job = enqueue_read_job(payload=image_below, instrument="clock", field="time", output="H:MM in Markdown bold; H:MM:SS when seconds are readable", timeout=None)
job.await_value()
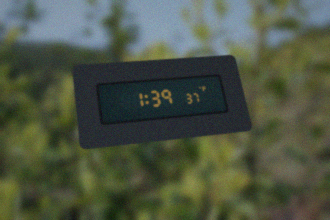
**1:39**
